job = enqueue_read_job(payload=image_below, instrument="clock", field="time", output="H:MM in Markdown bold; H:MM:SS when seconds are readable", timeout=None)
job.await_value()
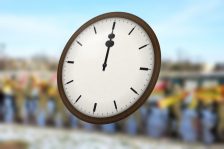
**12:00**
